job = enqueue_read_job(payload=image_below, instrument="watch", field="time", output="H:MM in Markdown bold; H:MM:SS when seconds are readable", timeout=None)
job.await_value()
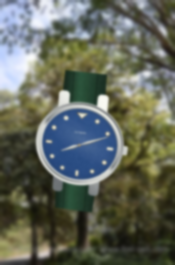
**8:11**
